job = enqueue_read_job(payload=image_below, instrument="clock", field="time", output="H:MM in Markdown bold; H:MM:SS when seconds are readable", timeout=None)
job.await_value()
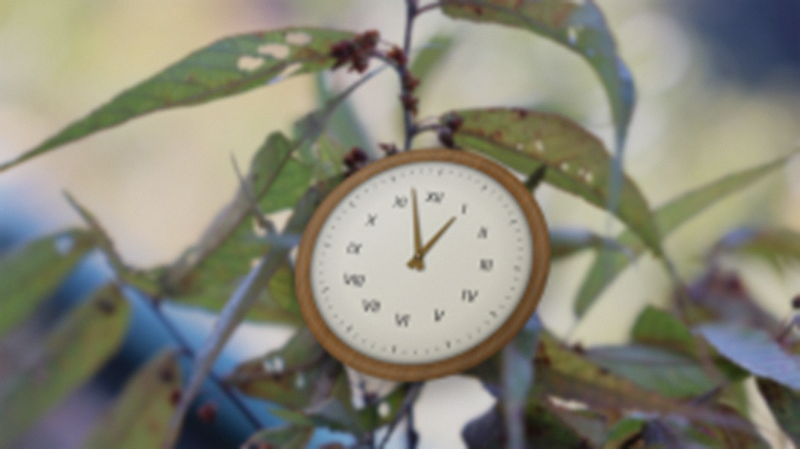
**12:57**
